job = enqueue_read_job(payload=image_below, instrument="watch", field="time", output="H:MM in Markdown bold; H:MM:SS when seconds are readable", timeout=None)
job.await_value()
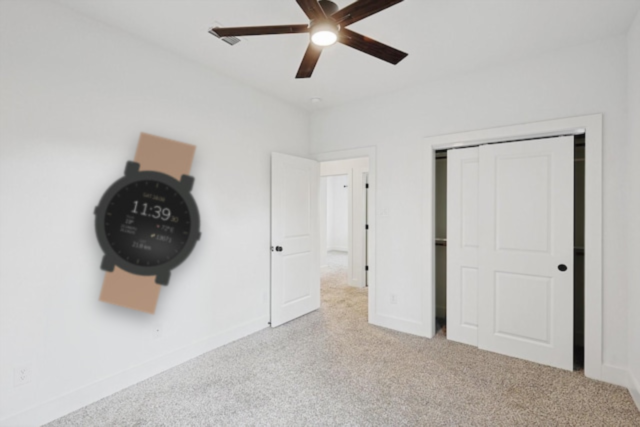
**11:39**
